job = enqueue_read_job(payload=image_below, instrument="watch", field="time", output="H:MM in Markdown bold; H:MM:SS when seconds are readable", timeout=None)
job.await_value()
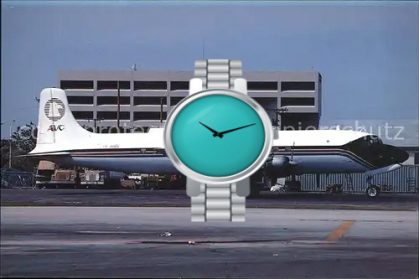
**10:12**
